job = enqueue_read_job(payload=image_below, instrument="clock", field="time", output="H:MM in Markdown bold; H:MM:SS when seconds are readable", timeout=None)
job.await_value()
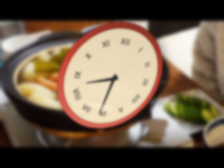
**8:31**
